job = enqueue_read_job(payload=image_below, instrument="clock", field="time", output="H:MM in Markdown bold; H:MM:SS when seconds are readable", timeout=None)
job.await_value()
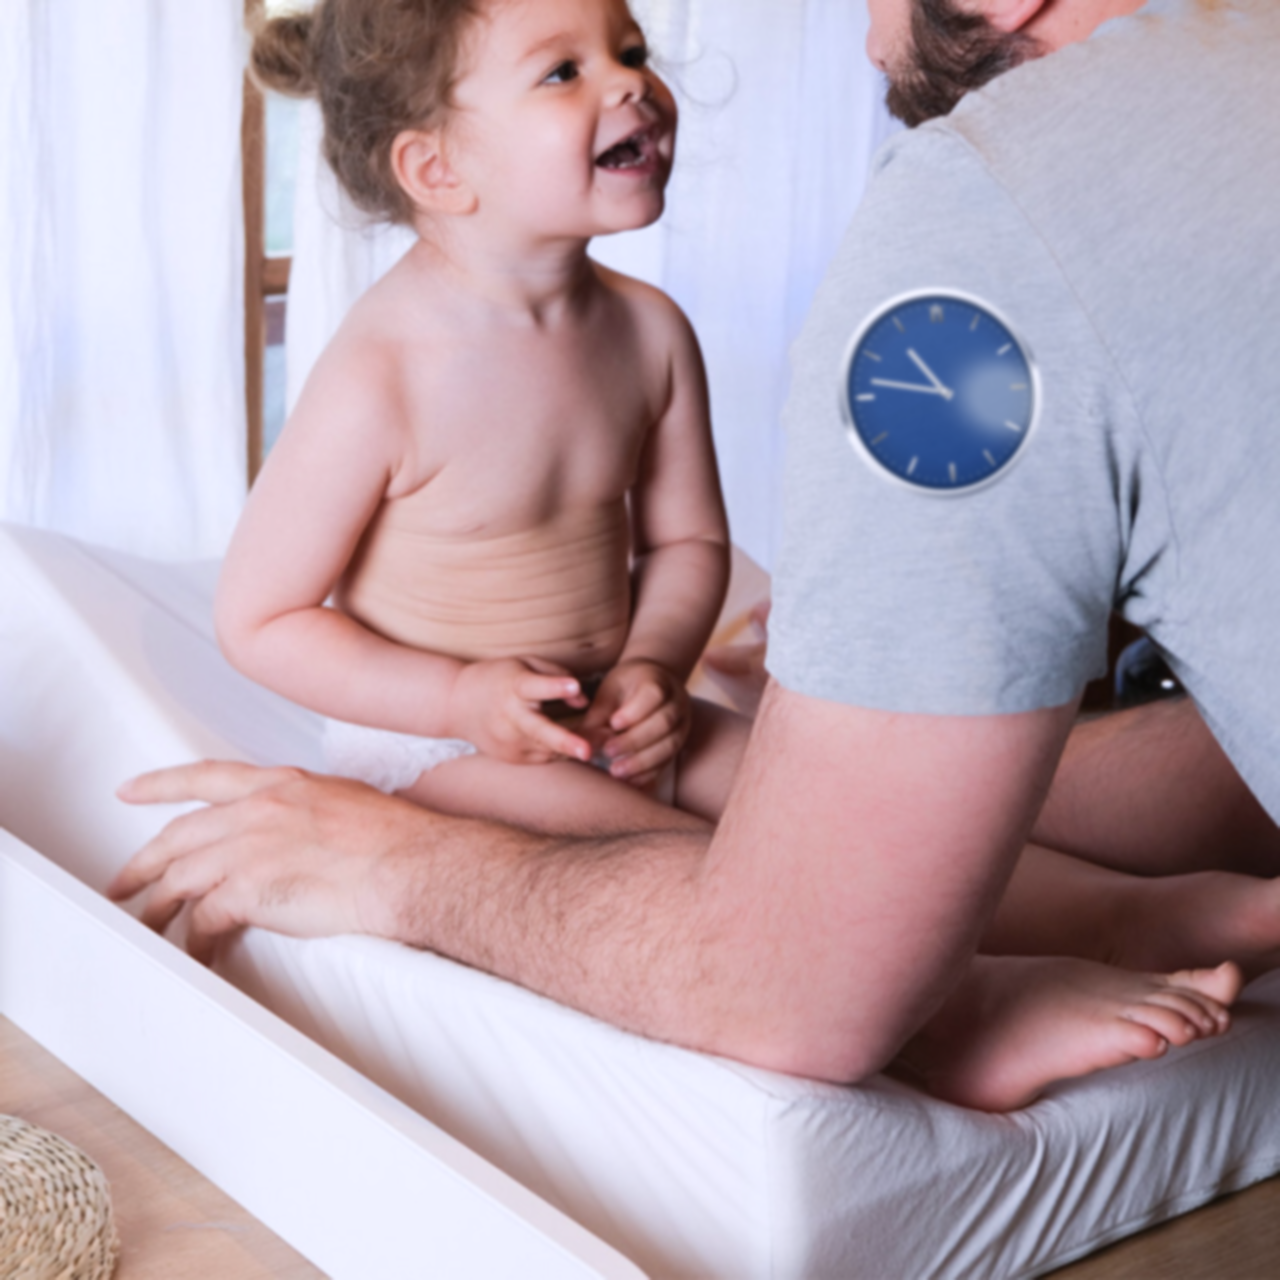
**10:47**
